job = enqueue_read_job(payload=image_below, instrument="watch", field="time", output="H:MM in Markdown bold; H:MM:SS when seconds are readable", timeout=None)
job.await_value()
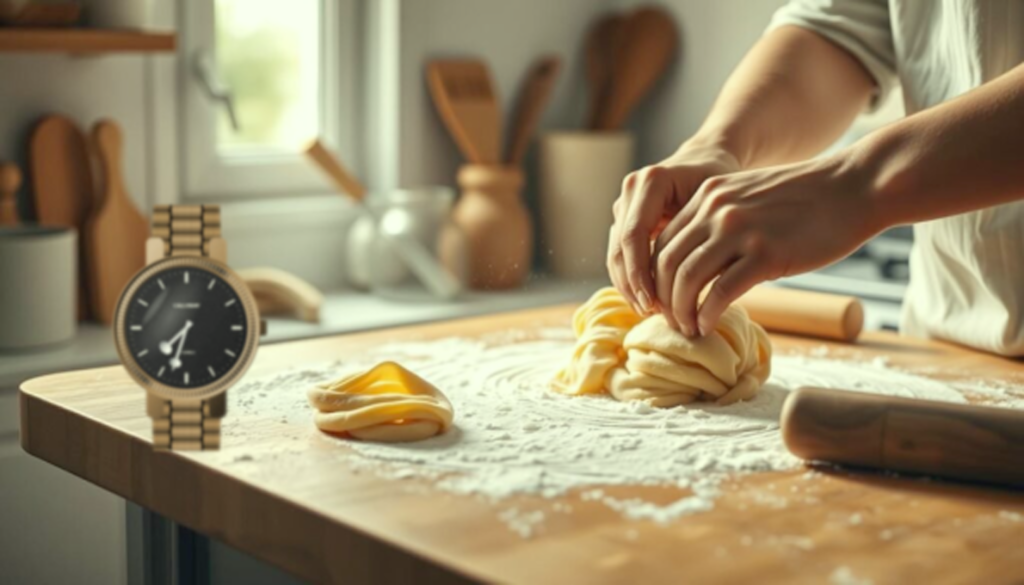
**7:33**
